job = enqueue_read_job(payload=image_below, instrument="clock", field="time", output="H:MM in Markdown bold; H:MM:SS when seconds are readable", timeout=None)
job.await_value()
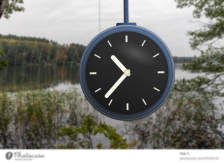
**10:37**
